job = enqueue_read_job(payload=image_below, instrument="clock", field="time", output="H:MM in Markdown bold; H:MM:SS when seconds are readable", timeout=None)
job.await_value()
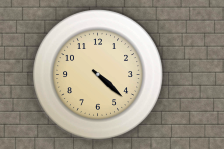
**4:22**
